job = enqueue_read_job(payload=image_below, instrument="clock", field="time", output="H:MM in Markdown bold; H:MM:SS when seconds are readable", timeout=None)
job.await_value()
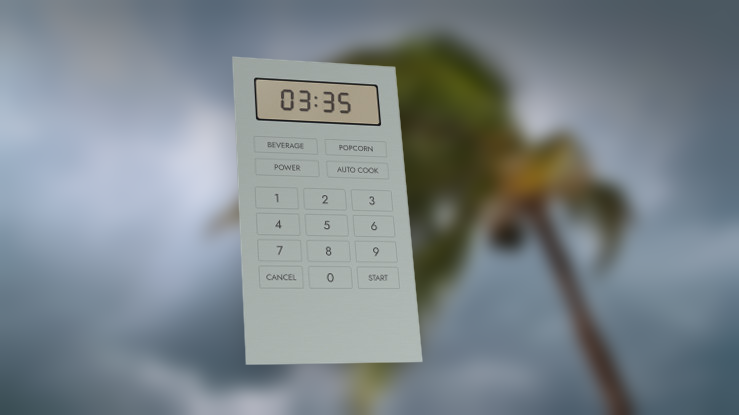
**3:35**
